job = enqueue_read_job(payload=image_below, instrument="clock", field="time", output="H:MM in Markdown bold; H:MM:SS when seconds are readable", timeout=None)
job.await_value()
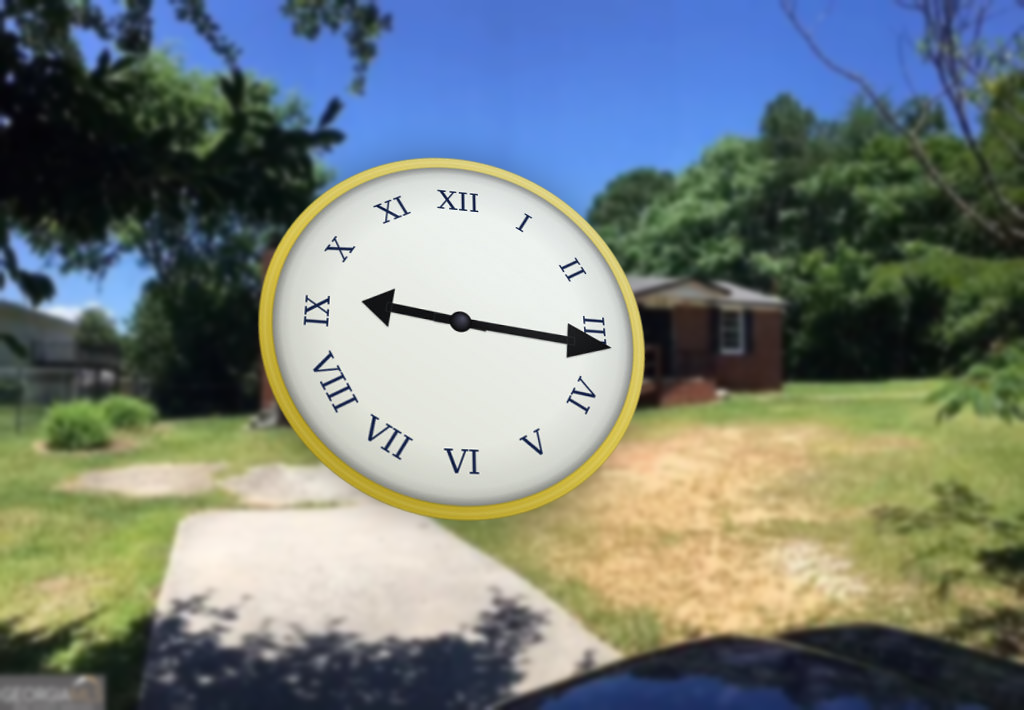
**9:16**
